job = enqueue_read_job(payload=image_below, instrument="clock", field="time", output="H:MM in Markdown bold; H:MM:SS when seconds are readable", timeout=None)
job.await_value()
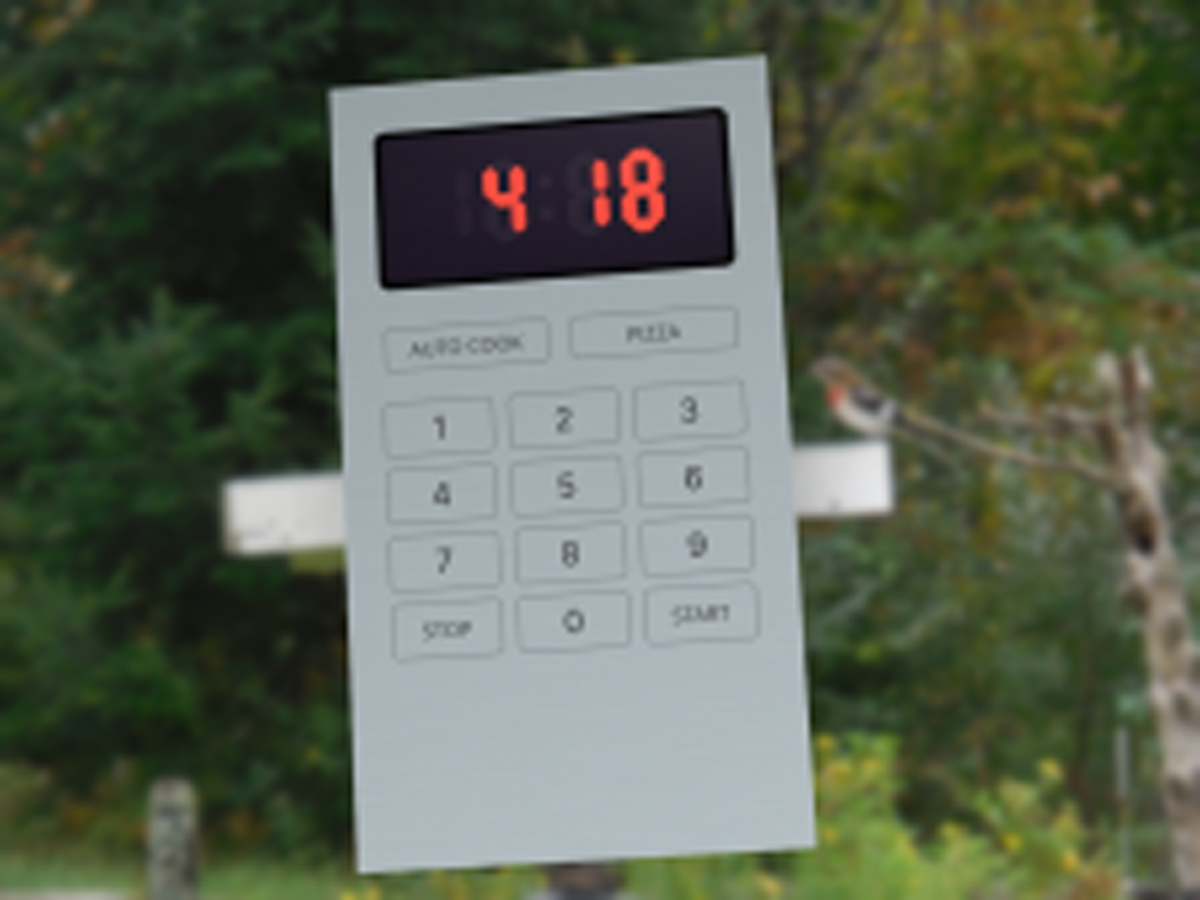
**4:18**
